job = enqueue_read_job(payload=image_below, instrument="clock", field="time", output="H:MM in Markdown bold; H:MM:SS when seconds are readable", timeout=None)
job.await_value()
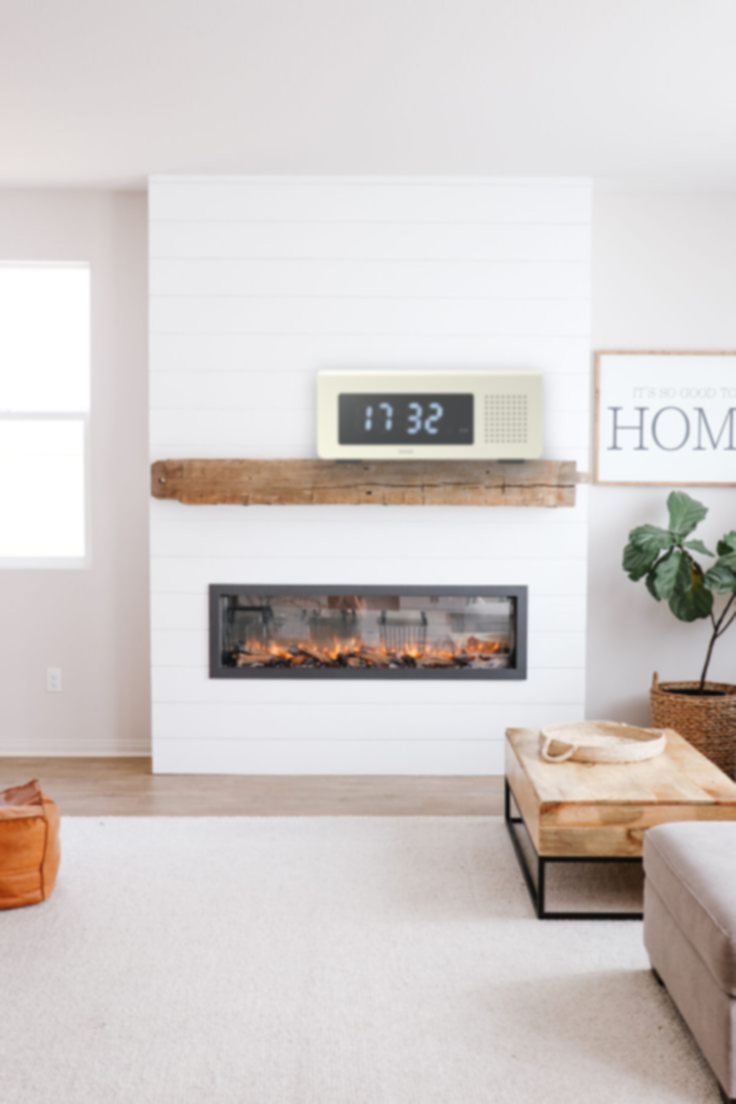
**17:32**
